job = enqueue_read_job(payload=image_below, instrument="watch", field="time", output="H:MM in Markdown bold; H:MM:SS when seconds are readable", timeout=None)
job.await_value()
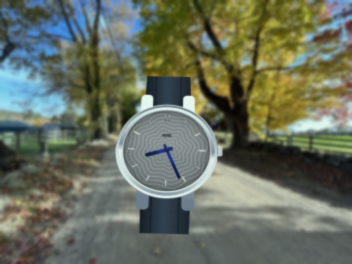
**8:26**
